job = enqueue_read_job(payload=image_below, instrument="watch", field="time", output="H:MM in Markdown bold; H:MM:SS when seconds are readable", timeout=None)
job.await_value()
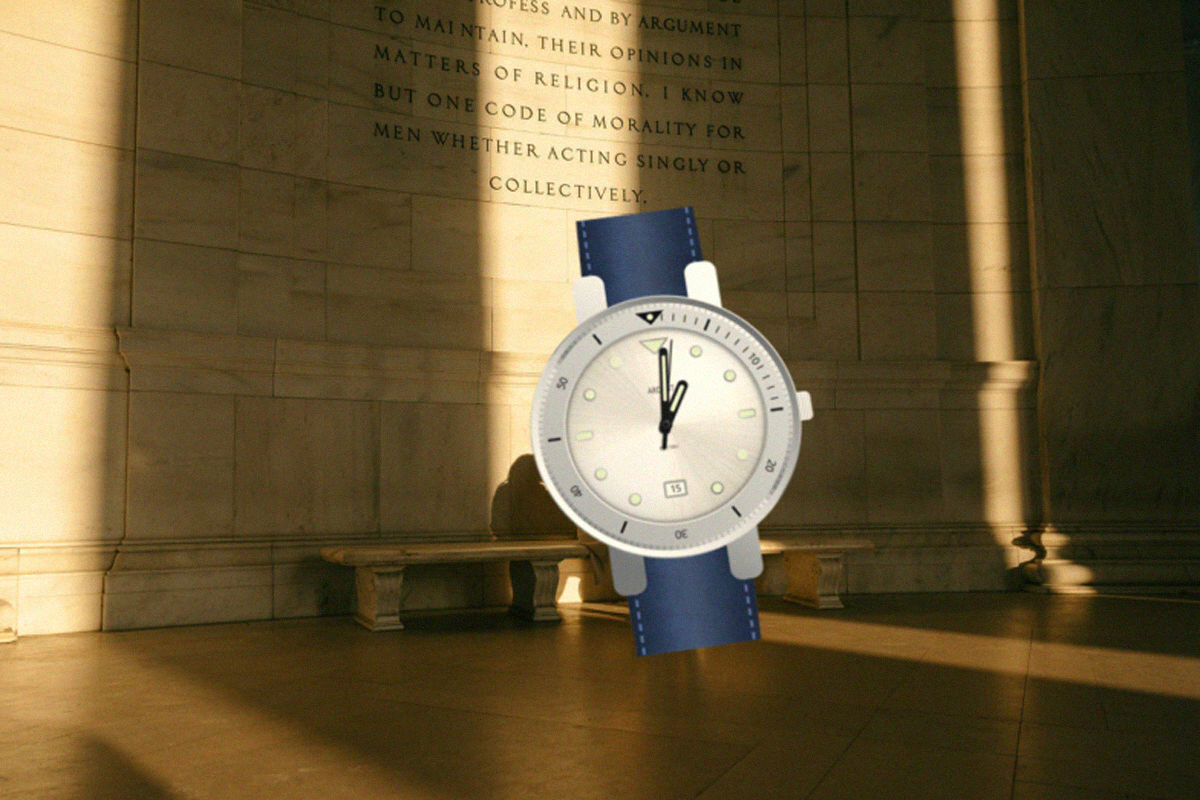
**1:01:02**
